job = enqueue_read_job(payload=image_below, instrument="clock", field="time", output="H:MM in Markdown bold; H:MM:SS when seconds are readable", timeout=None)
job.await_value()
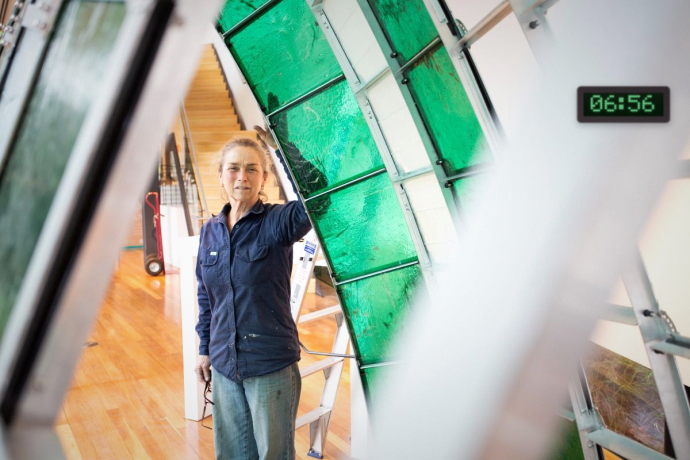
**6:56**
